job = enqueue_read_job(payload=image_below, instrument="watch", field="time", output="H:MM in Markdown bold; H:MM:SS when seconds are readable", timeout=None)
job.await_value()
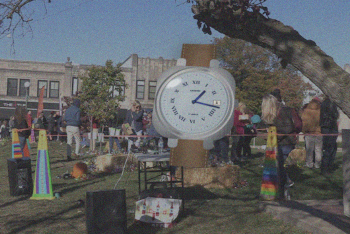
**1:17**
